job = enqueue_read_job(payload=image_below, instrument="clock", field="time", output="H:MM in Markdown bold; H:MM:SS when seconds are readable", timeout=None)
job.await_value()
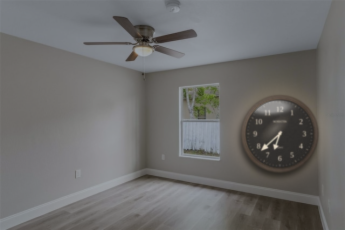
**6:38**
